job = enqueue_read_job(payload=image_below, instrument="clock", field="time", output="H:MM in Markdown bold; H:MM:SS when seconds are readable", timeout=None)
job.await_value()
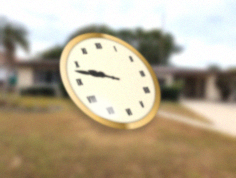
**9:48**
